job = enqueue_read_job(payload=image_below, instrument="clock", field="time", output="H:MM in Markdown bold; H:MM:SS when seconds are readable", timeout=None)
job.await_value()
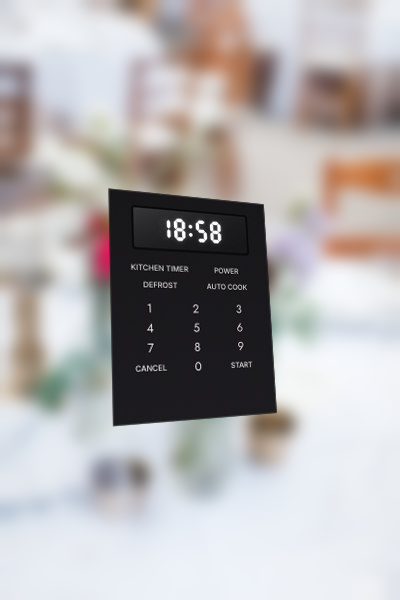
**18:58**
